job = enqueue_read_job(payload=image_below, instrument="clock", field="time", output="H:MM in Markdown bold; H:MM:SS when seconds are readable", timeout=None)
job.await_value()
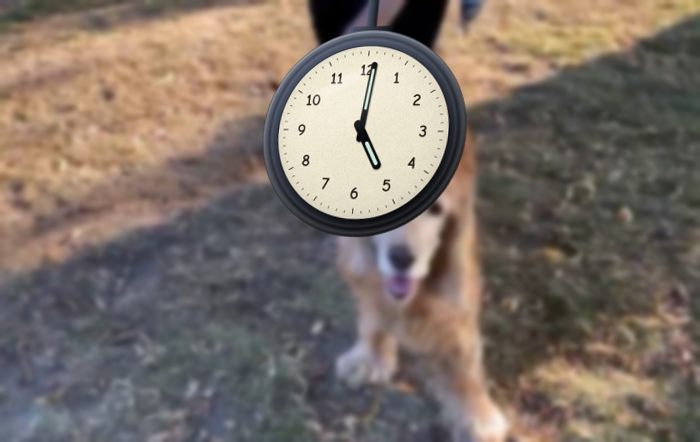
**5:01**
